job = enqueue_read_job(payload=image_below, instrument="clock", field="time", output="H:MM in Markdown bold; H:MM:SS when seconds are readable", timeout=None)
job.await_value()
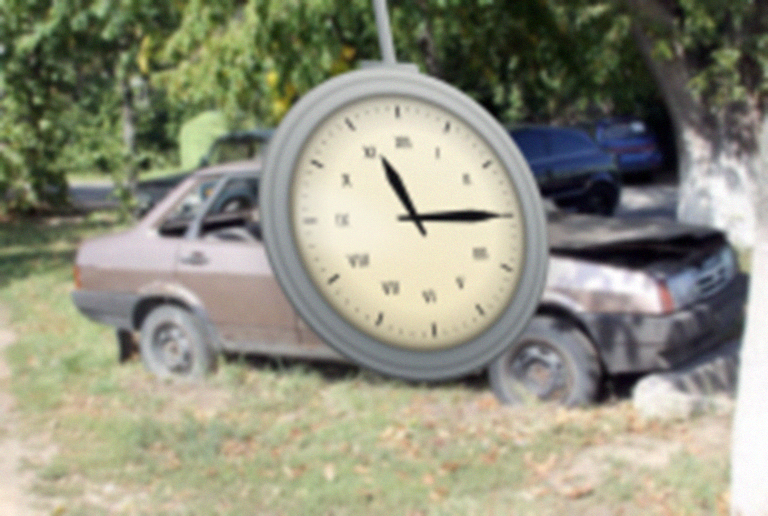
**11:15**
